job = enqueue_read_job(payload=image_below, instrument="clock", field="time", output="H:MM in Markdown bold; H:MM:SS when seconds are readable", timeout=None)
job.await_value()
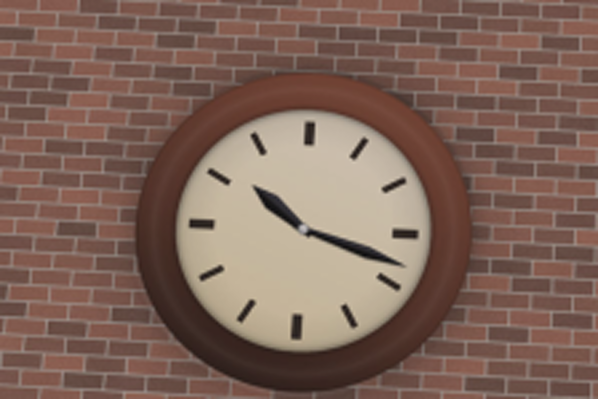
**10:18**
